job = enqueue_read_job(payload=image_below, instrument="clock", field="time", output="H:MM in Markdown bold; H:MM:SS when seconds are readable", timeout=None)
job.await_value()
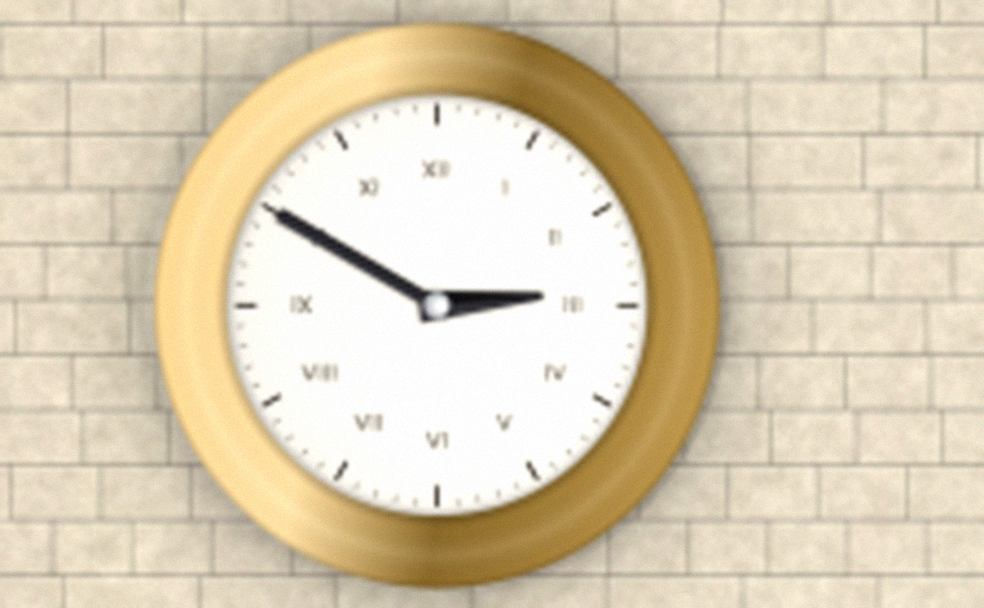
**2:50**
